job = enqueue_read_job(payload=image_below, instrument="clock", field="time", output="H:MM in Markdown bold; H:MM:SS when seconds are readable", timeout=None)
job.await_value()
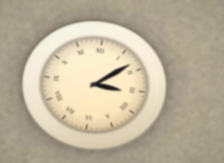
**3:08**
